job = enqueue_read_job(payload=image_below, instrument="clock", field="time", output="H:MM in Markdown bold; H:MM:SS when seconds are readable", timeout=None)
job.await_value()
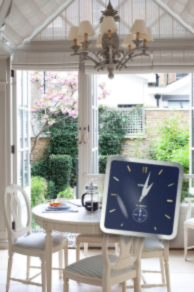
**1:02**
